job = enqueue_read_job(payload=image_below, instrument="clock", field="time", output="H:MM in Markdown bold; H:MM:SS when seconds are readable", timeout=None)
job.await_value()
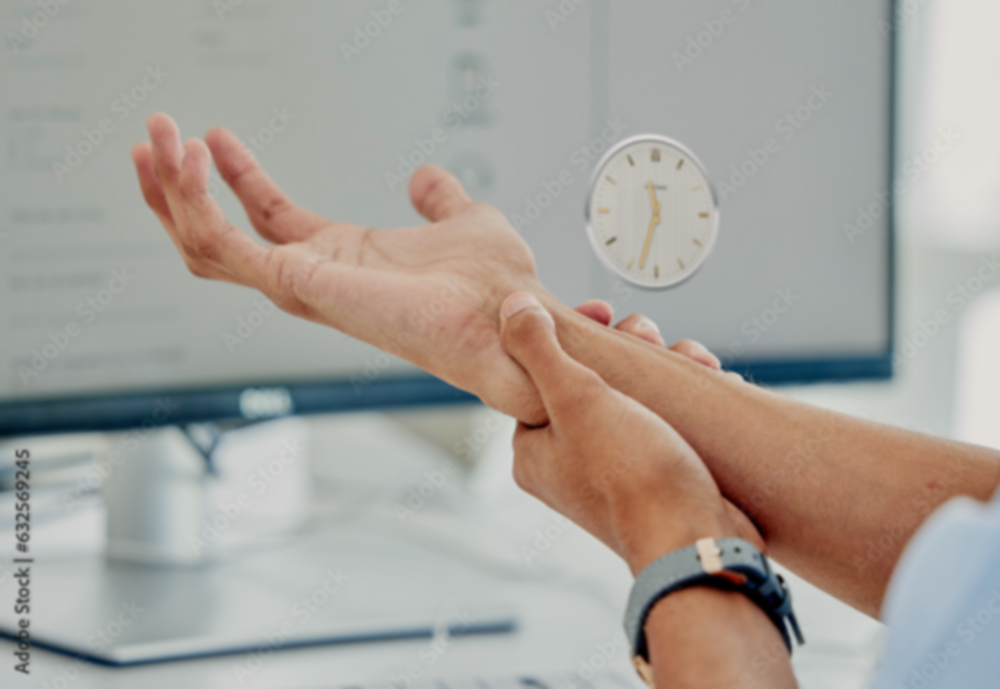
**11:33**
